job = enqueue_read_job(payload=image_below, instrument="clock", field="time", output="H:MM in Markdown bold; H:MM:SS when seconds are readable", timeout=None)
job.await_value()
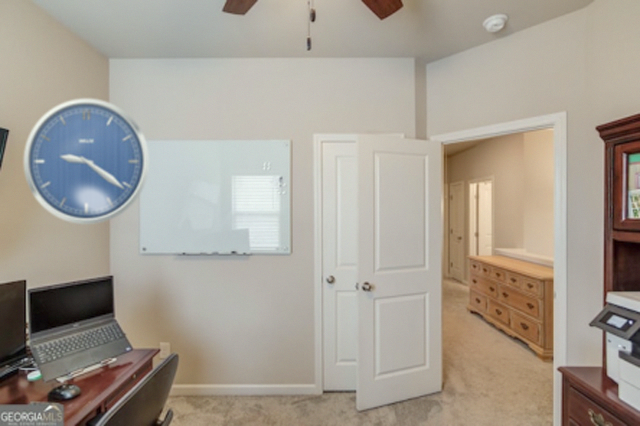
**9:21**
